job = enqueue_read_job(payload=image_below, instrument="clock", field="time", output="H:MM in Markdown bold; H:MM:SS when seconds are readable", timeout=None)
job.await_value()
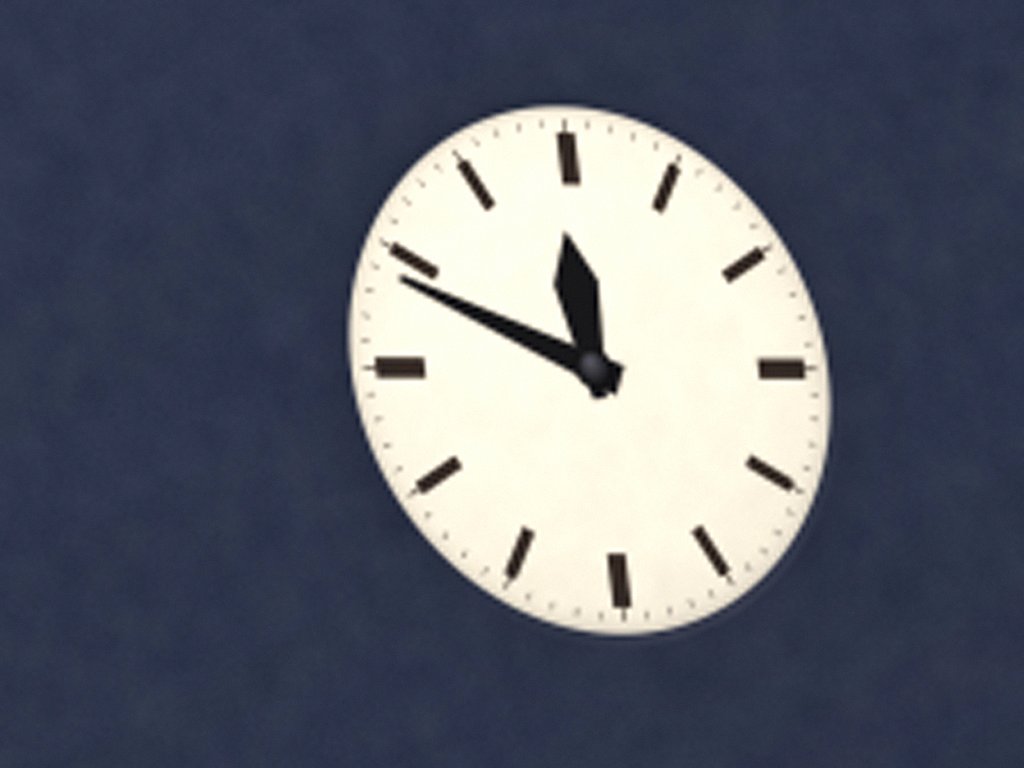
**11:49**
